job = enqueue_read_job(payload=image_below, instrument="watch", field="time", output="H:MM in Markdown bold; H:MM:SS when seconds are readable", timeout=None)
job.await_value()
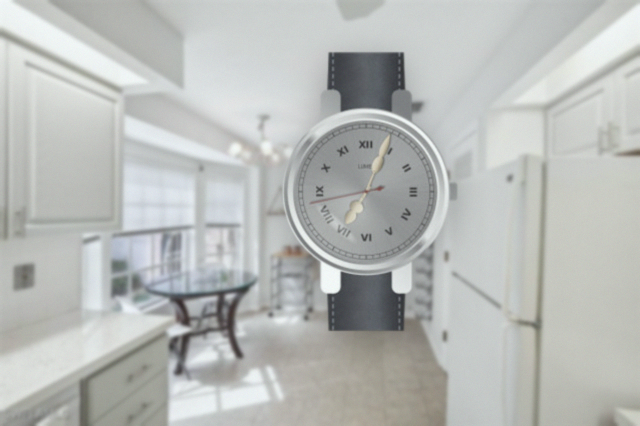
**7:03:43**
